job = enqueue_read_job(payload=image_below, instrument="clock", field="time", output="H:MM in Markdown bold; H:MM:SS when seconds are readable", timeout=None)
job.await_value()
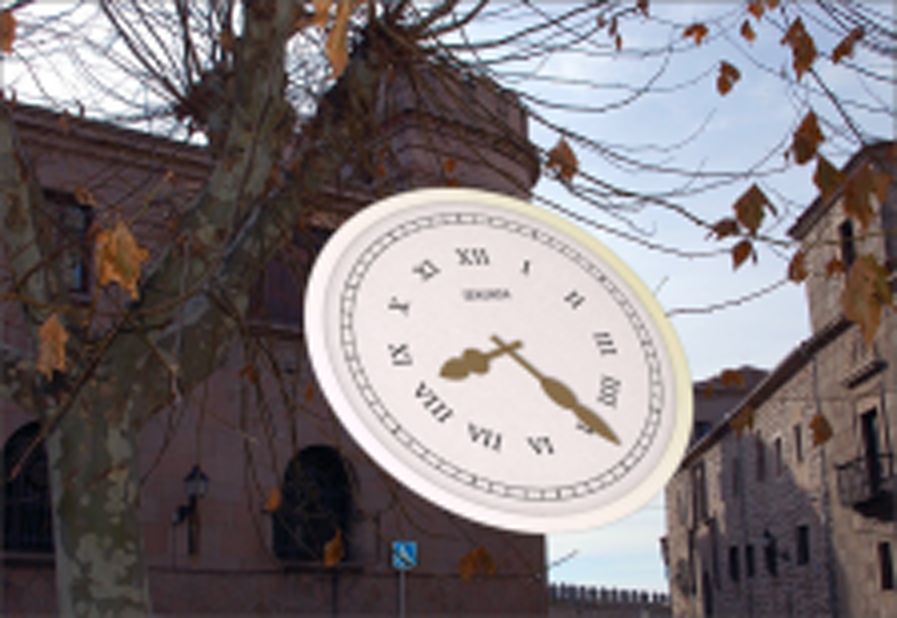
**8:24**
